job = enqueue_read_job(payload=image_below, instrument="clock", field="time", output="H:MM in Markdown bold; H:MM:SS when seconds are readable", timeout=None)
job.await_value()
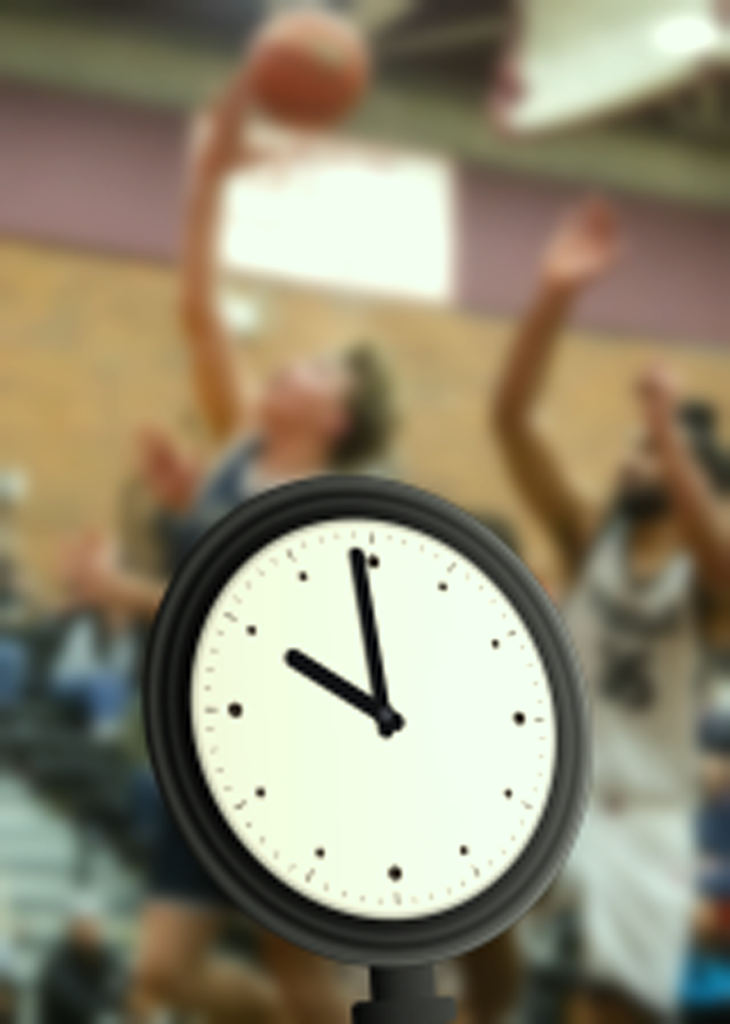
**9:59**
